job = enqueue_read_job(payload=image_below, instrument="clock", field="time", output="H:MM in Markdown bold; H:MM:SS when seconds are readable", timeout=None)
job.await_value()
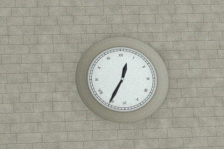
**12:35**
